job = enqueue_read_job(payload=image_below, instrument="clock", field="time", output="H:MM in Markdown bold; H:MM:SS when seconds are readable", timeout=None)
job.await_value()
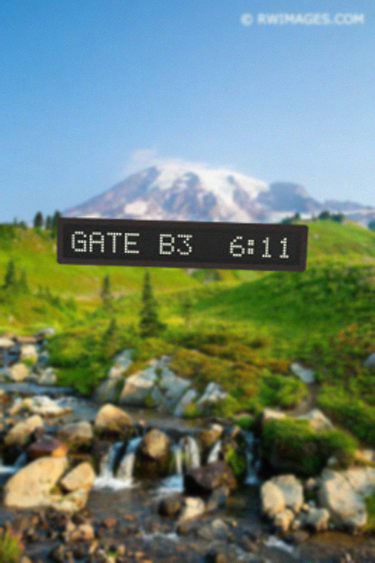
**6:11**
